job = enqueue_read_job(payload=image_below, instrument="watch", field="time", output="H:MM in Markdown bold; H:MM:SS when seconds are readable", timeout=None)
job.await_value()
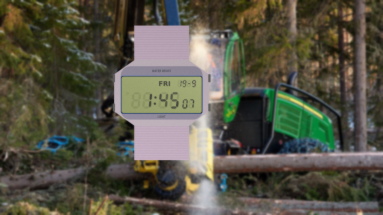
**1:45:07**
